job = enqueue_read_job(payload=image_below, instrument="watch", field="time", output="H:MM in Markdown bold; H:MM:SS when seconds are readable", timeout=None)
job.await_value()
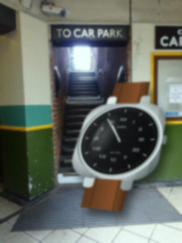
**10:54**
